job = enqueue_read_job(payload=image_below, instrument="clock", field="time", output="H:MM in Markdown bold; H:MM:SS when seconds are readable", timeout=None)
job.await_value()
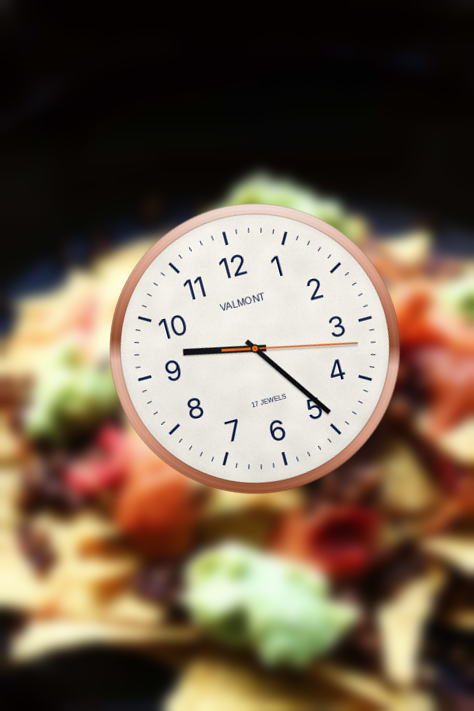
**9:24:17**
